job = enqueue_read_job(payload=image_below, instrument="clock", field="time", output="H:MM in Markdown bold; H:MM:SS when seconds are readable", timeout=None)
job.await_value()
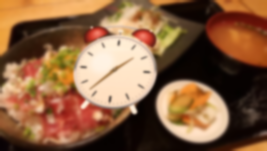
**1:37**
